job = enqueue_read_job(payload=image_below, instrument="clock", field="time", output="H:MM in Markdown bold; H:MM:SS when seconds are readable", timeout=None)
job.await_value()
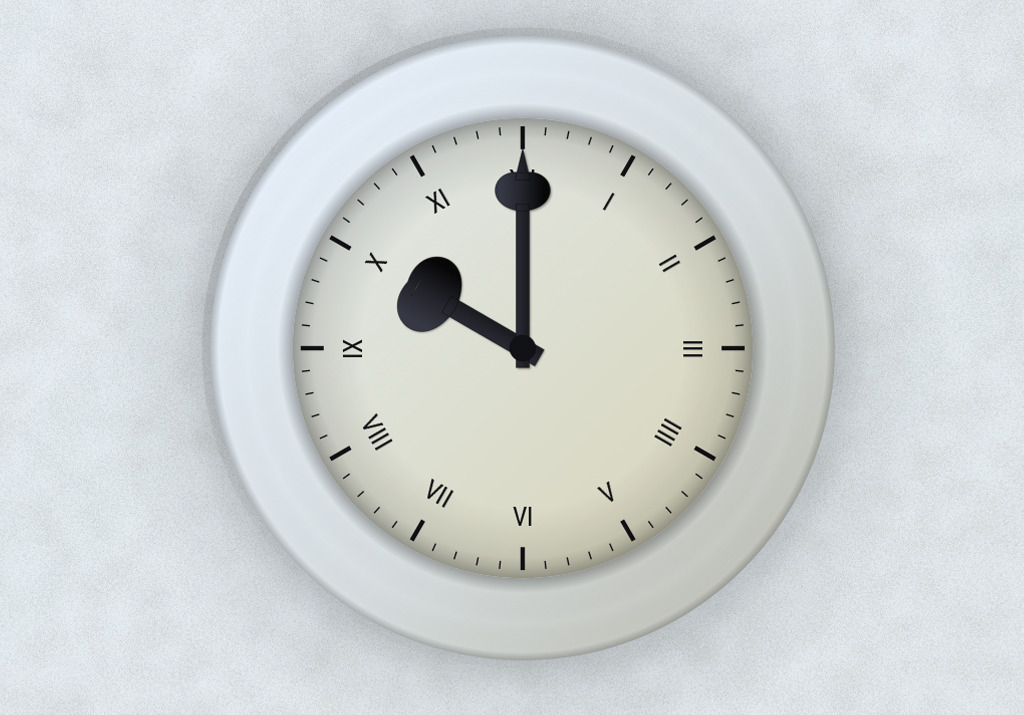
**10:00**
